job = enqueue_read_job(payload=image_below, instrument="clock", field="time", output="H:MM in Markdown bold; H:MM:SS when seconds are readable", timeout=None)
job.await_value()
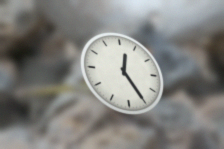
**12:25**
